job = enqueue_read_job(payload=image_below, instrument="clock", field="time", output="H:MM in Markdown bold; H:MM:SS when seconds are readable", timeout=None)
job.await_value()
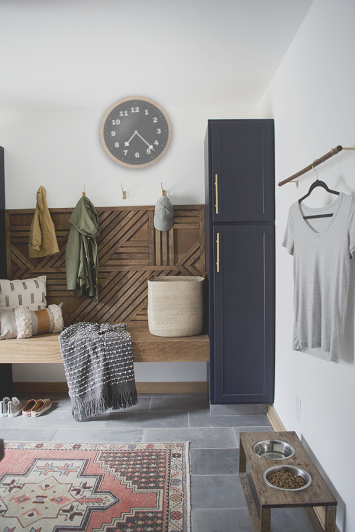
**7:23**
